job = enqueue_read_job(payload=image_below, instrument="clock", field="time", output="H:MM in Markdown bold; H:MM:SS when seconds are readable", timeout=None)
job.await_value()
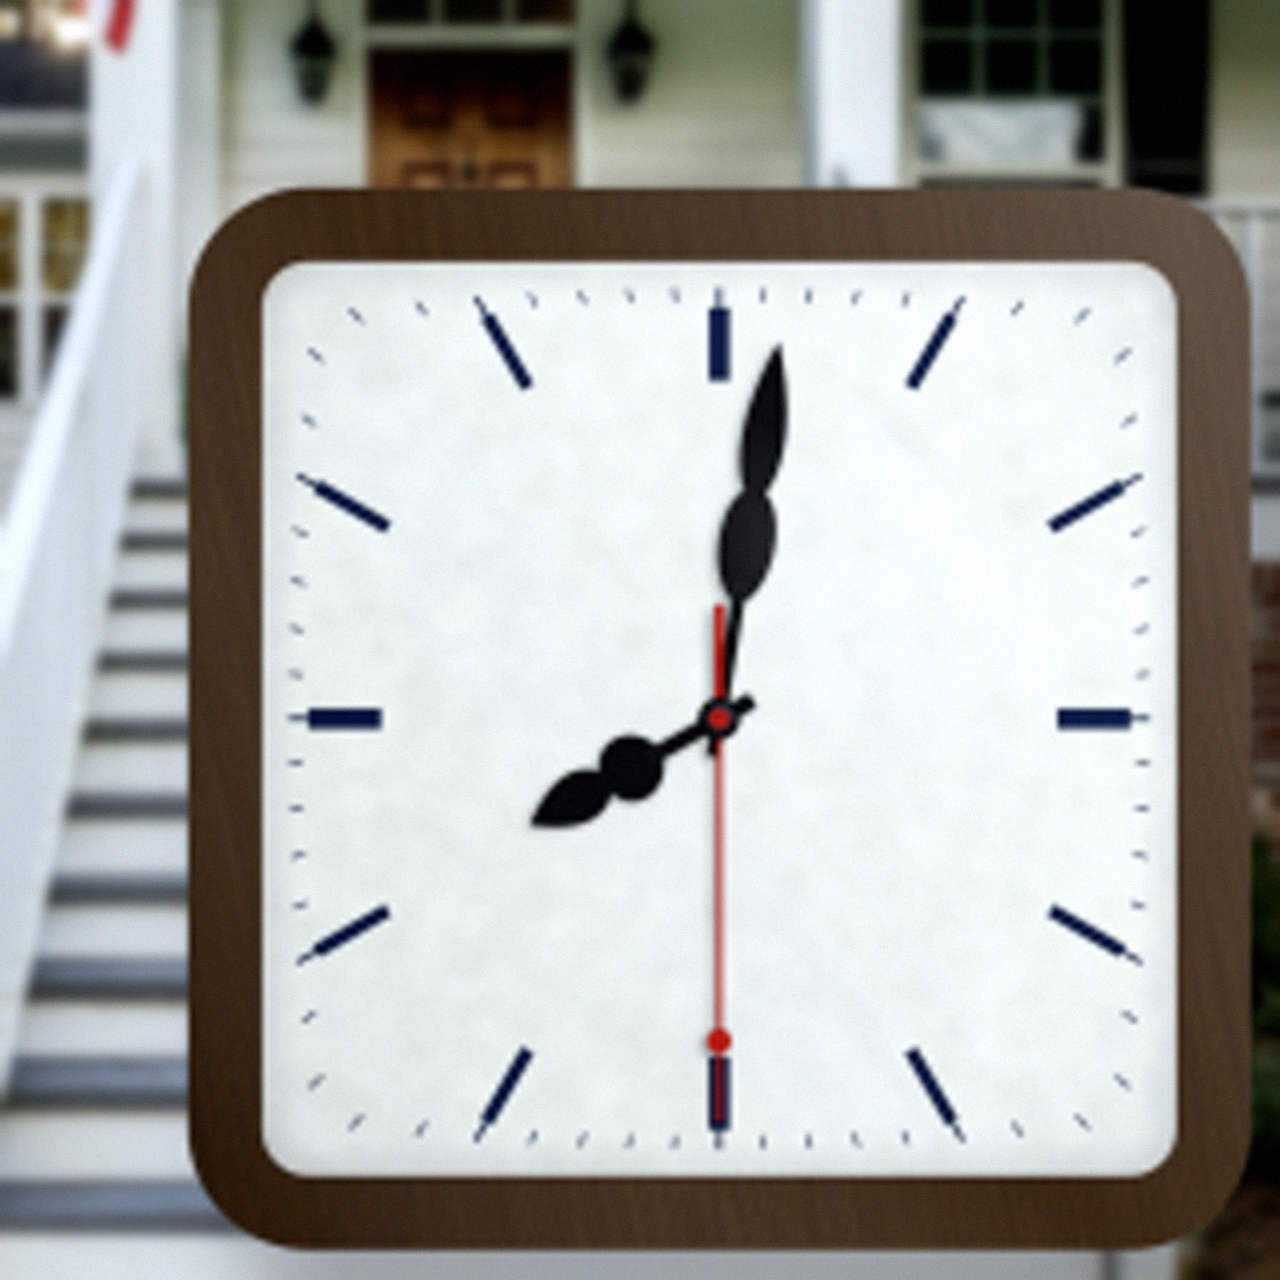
**8:01:30**
